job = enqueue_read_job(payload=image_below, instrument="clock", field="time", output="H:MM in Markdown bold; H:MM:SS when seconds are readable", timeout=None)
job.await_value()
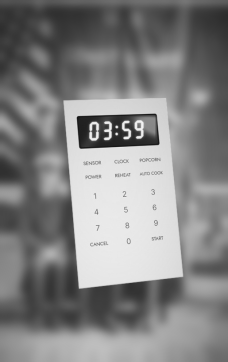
**3:59**
